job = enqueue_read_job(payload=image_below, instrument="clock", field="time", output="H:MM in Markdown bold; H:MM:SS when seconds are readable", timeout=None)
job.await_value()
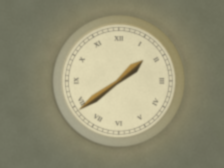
**1:39**
